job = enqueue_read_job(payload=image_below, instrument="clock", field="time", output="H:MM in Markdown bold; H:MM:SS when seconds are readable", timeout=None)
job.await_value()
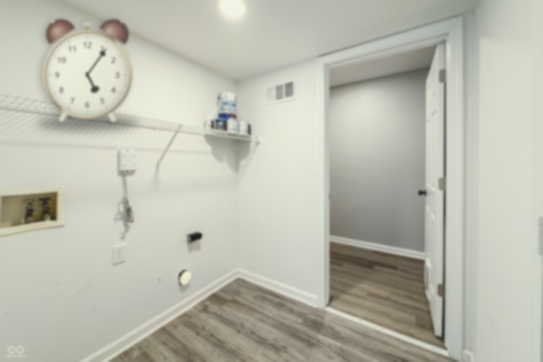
**5:06**
